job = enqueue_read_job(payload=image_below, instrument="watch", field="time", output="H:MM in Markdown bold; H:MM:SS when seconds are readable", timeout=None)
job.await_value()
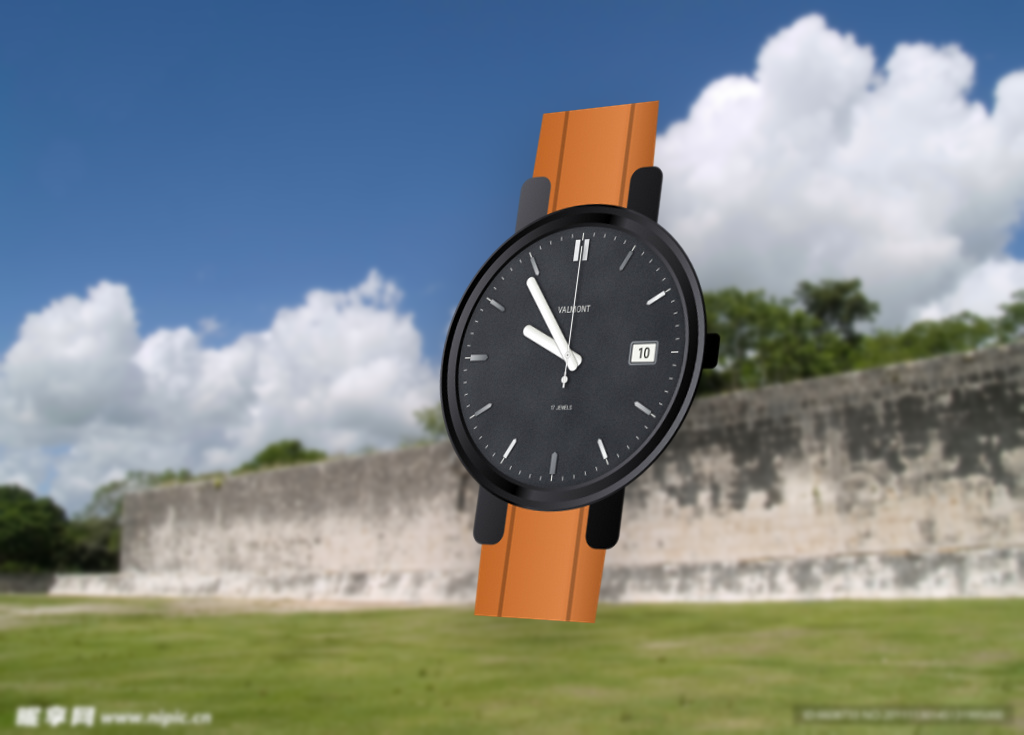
**9:54:00**
